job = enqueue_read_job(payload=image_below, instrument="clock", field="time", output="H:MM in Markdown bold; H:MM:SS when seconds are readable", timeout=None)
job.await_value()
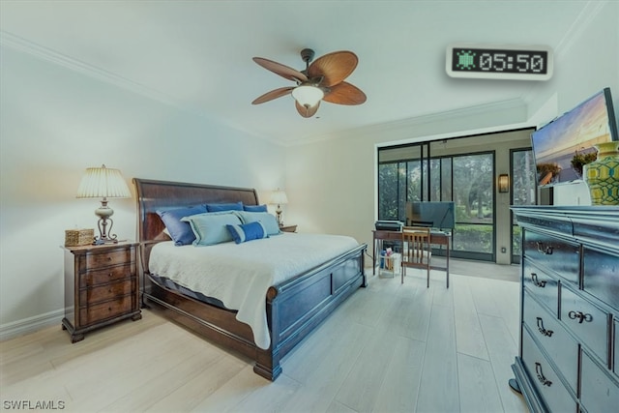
**5:50**
